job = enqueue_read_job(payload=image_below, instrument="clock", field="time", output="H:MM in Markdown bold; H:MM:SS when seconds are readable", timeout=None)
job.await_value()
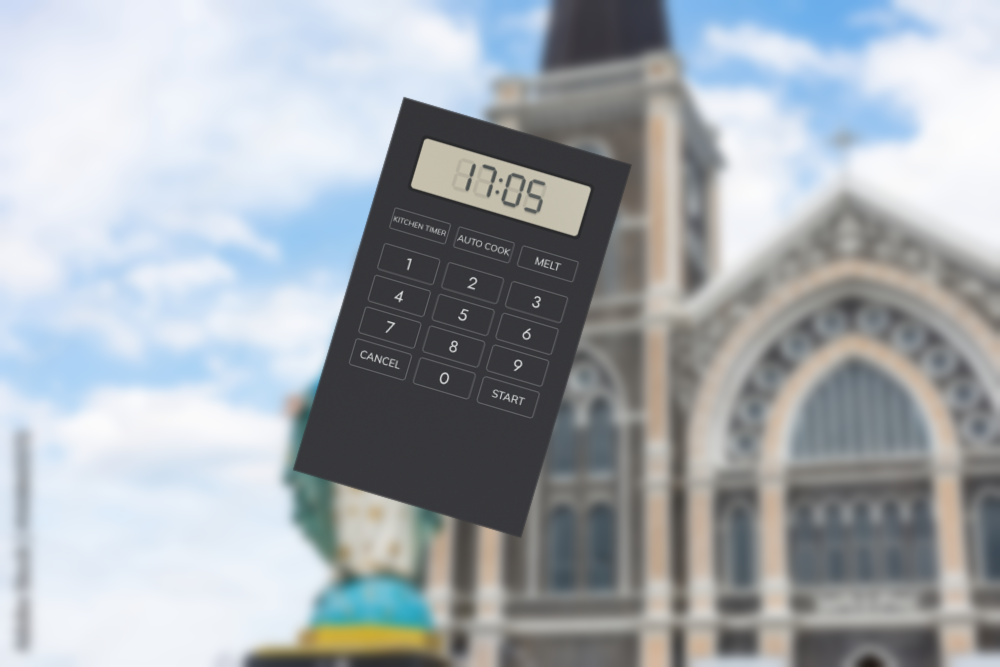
**17:05**
